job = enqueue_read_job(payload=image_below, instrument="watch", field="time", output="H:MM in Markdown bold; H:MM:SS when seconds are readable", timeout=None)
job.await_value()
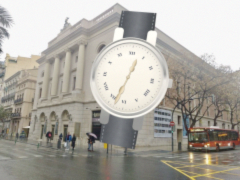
**12:33**
